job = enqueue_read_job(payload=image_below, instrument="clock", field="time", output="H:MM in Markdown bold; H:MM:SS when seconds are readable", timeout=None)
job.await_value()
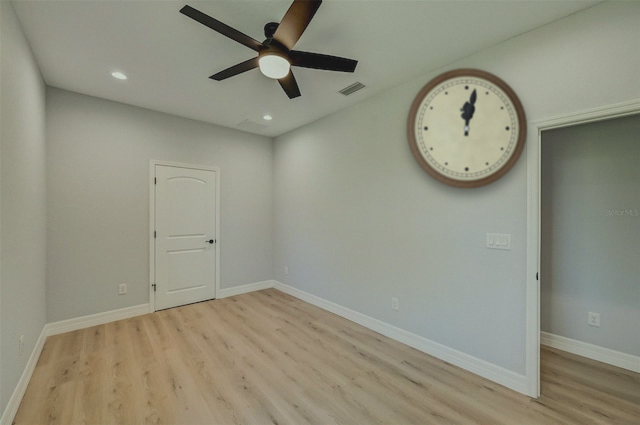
**12:02**
